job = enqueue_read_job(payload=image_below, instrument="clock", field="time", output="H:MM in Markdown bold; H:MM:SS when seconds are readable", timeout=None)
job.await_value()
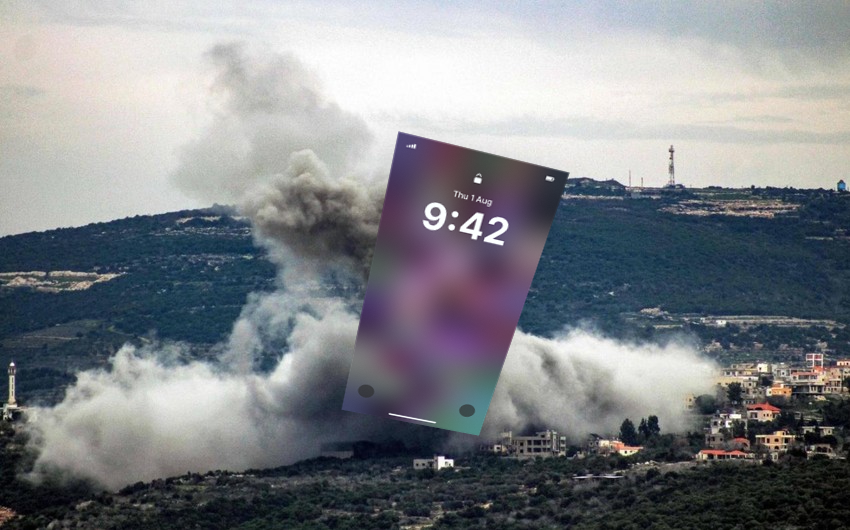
**9:42**
